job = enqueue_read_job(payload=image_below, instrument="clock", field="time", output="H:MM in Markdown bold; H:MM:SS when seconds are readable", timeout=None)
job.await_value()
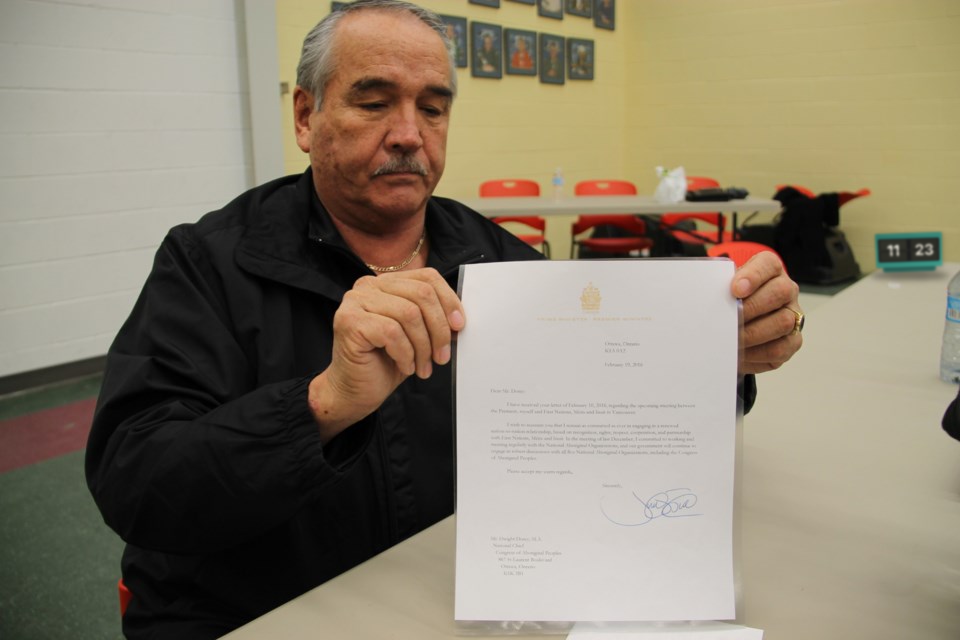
**11:23**
